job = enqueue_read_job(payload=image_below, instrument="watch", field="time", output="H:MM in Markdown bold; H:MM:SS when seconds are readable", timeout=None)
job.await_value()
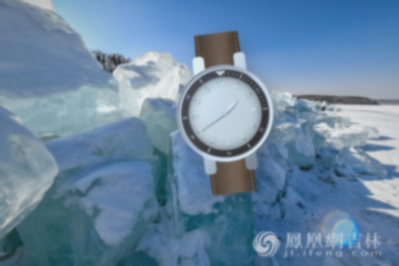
**1:40**
